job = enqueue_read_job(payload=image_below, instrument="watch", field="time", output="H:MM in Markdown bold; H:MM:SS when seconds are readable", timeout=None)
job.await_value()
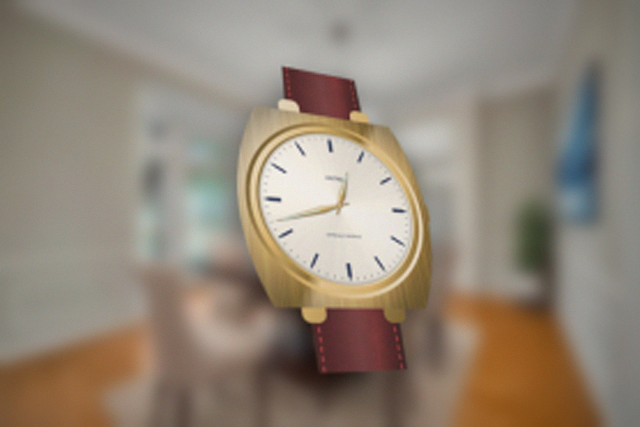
**12:42**
